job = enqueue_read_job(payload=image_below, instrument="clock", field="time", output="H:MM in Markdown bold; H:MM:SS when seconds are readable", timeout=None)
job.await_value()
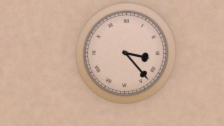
**3:23**
